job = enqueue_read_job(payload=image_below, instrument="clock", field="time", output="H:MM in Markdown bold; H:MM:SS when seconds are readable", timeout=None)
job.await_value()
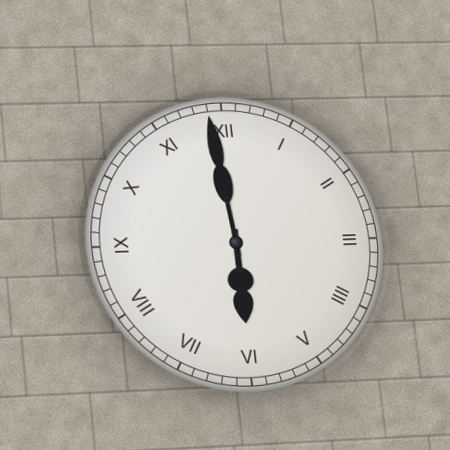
**5:59**
